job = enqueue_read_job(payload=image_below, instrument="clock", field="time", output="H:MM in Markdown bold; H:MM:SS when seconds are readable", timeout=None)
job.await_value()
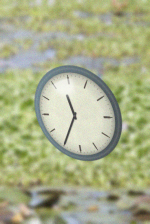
**11:35**
